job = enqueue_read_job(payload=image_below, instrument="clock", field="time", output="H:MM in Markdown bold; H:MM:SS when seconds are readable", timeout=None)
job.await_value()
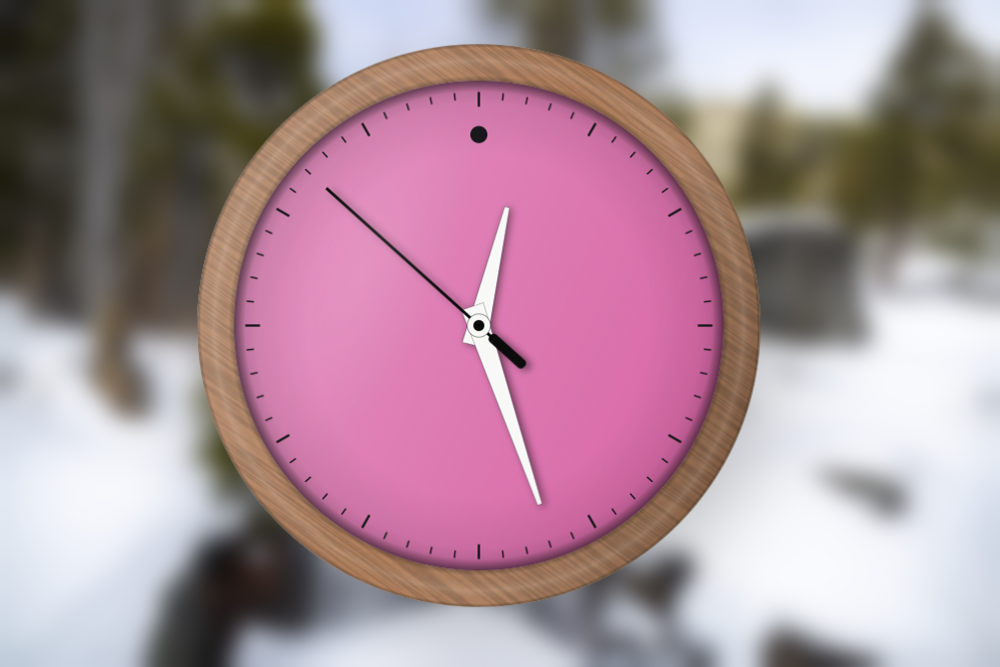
**12:26:52**
